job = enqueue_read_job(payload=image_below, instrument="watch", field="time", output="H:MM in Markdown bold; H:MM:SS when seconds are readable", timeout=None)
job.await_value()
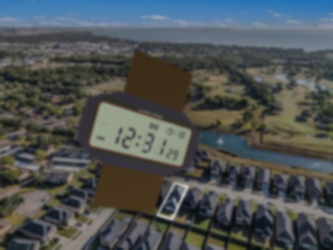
**12:31**
